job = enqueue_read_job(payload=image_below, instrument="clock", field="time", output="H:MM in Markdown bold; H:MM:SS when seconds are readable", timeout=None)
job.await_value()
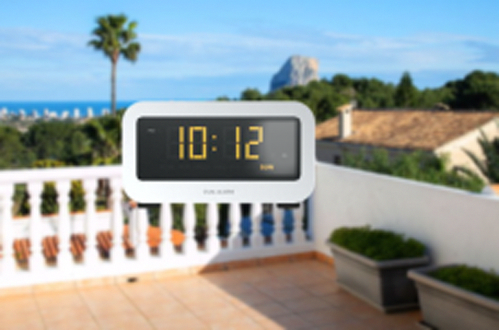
**10:12**
